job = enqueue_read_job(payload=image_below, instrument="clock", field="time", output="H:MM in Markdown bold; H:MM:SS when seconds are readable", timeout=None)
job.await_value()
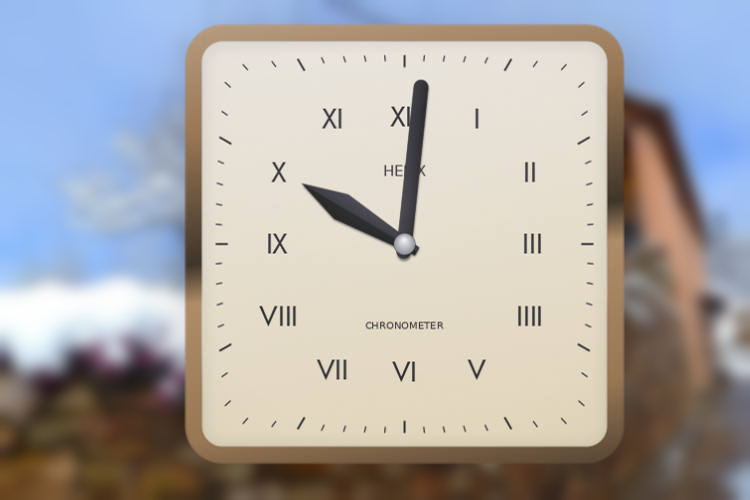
**10:01**
